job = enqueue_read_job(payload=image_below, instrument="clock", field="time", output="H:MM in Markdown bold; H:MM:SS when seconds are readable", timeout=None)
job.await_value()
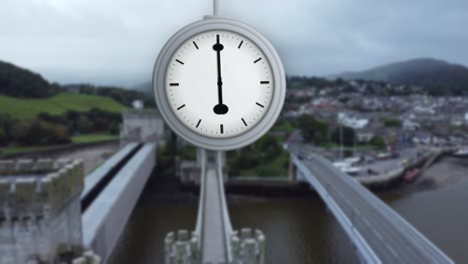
**6:00**
